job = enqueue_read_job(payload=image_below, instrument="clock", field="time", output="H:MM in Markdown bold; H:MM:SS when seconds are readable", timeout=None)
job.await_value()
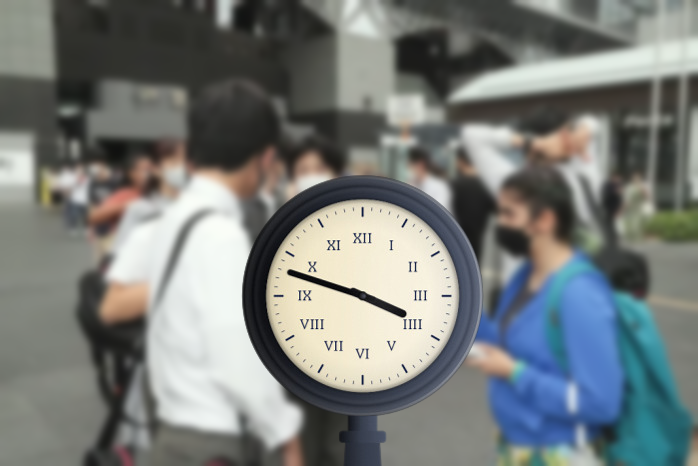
**3:48**
